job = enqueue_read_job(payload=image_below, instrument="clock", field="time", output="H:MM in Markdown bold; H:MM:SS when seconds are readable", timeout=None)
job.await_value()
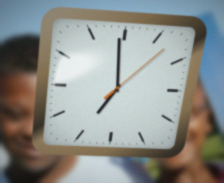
**6:59:07**
